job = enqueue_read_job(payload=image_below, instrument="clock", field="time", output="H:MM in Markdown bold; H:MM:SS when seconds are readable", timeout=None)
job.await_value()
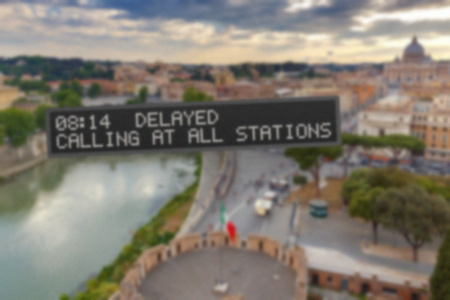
**8:14**
